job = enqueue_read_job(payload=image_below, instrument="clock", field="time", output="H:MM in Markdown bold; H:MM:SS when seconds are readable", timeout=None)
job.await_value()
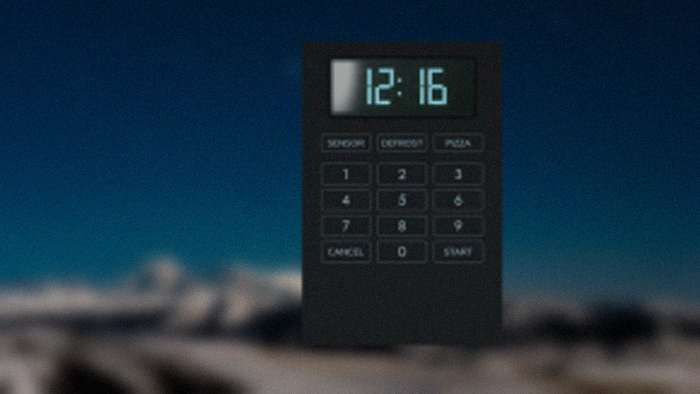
**12:16**
